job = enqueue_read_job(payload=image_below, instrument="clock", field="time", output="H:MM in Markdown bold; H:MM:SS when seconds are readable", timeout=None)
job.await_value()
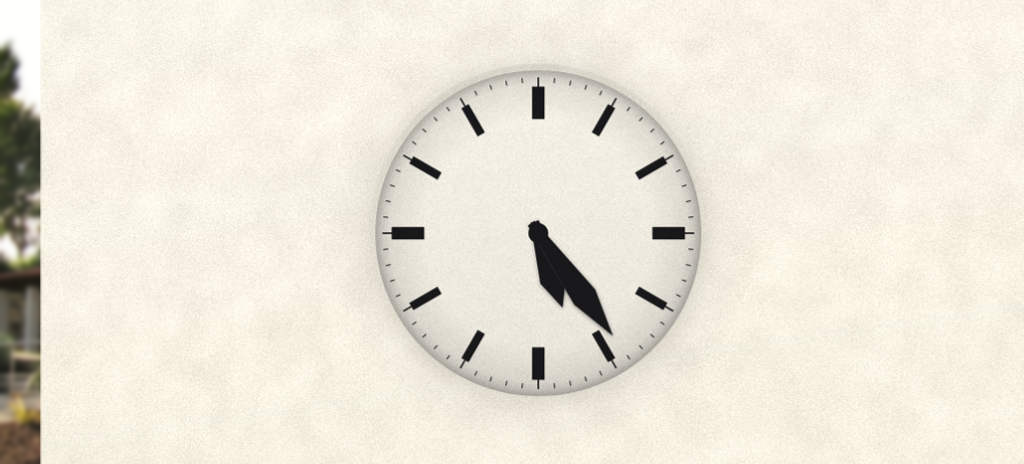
**5:24**
